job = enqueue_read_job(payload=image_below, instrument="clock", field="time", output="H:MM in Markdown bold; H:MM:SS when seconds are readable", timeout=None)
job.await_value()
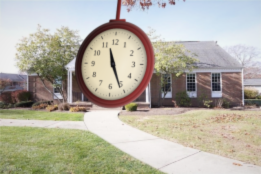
**11:26**
